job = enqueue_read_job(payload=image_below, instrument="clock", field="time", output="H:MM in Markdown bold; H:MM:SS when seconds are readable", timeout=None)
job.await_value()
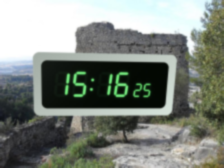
**15:16:25**
